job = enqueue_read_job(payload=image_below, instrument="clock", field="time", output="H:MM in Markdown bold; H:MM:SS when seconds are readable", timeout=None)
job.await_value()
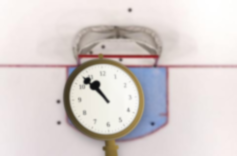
**10:53**
